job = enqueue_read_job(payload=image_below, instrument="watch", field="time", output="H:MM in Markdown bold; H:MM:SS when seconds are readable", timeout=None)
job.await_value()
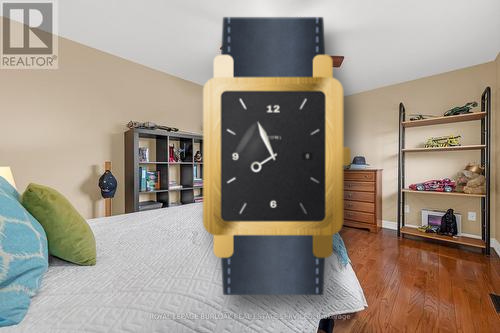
**7:56**
